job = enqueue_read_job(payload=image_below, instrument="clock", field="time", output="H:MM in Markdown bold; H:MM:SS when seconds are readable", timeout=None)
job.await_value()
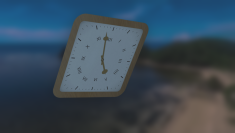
**4:58**
